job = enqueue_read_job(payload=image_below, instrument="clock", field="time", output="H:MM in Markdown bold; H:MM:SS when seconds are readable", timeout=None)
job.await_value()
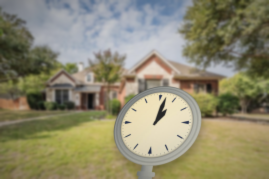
**1:02**
